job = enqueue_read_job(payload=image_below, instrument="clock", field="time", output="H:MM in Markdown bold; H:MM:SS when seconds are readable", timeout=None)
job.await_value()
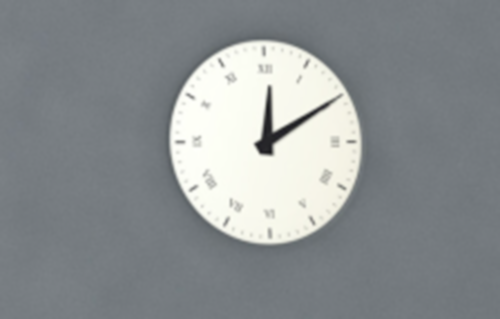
**12:10**
